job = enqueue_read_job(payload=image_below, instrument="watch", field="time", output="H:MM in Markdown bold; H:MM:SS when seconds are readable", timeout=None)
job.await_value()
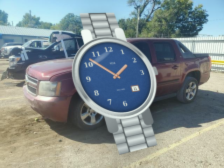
**1:52**
